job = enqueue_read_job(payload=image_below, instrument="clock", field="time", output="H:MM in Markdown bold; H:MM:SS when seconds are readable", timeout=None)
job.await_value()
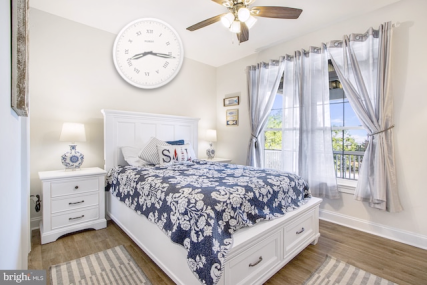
**8:16**
